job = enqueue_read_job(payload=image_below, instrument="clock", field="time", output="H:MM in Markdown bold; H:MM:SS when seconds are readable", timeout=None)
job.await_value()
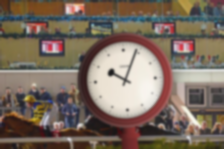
**10:04**
